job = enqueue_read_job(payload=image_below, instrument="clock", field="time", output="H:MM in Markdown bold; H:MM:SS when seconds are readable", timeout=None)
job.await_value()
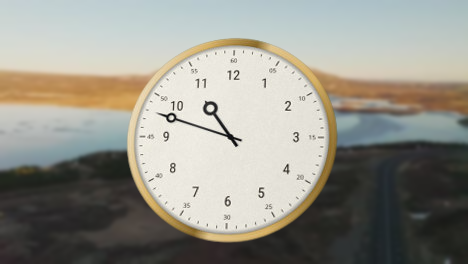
**10:48**
